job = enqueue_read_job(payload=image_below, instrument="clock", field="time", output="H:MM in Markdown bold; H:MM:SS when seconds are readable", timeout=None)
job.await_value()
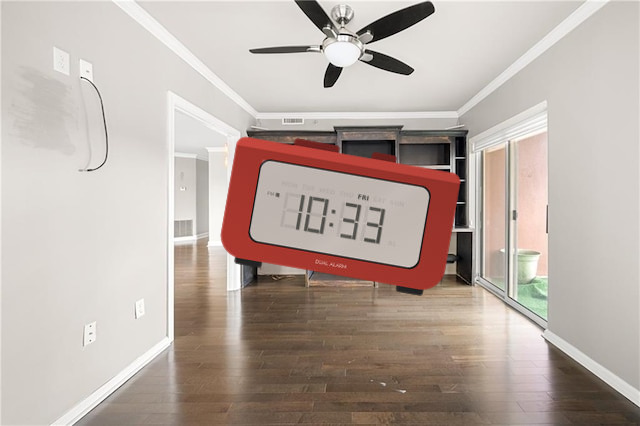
**10:33**
